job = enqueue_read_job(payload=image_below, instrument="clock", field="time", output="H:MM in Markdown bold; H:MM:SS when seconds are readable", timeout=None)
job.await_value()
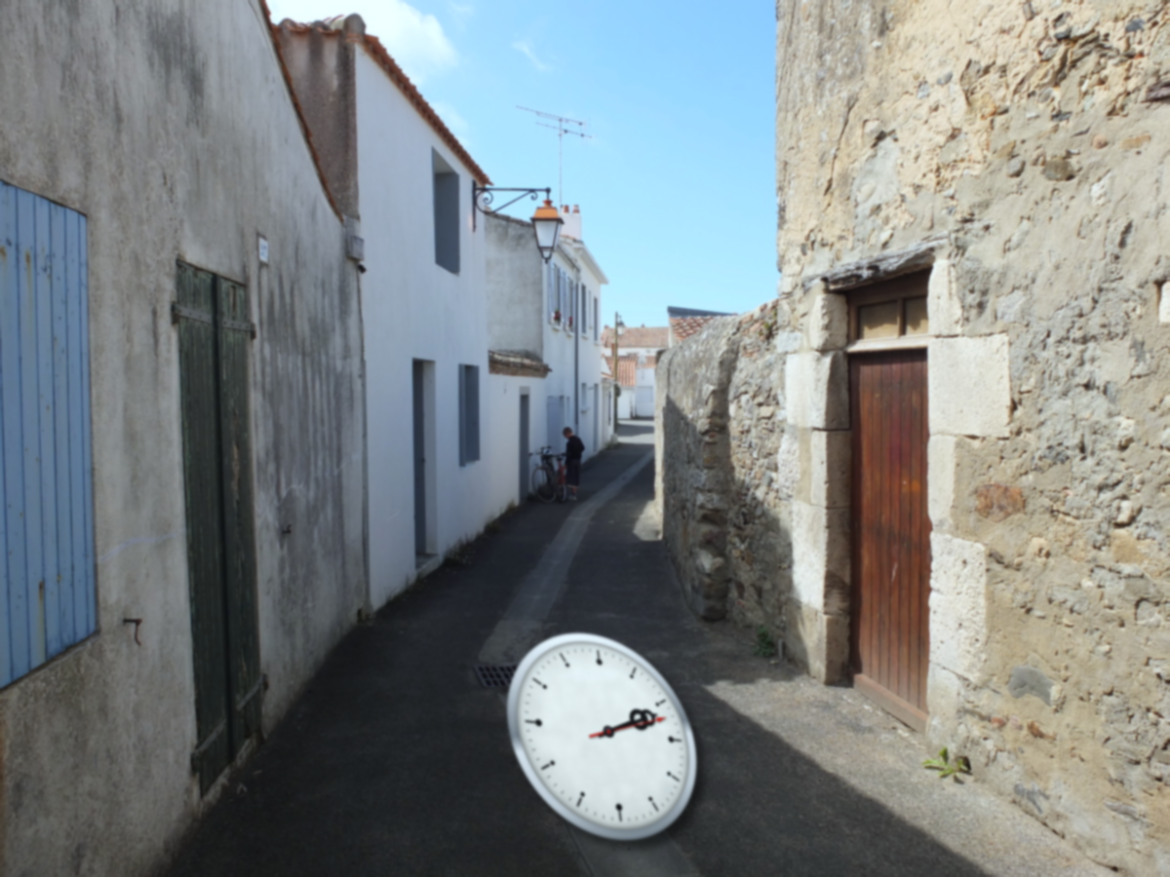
**2:11:12**
